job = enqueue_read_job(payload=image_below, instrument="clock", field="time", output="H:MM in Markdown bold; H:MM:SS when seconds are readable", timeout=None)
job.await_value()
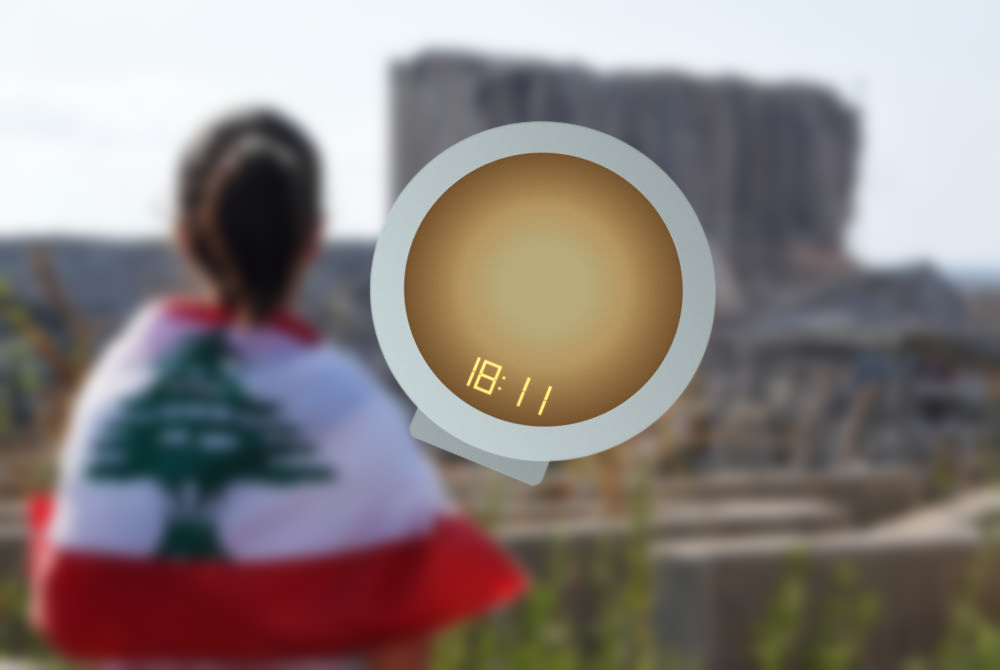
**18:11**
